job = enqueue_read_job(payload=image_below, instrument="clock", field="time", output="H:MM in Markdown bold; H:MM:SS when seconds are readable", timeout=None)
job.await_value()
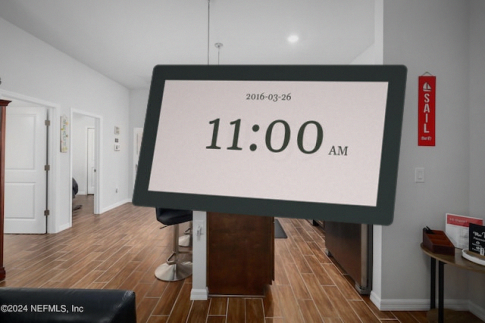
**11:00**
